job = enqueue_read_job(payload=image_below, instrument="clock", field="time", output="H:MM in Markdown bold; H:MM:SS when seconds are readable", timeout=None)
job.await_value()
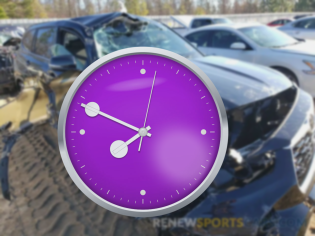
**7:49:02**
